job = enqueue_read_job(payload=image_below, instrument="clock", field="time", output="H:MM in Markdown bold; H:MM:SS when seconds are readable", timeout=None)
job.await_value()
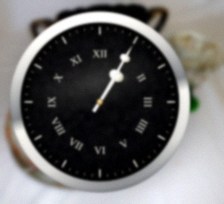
**1:05**
